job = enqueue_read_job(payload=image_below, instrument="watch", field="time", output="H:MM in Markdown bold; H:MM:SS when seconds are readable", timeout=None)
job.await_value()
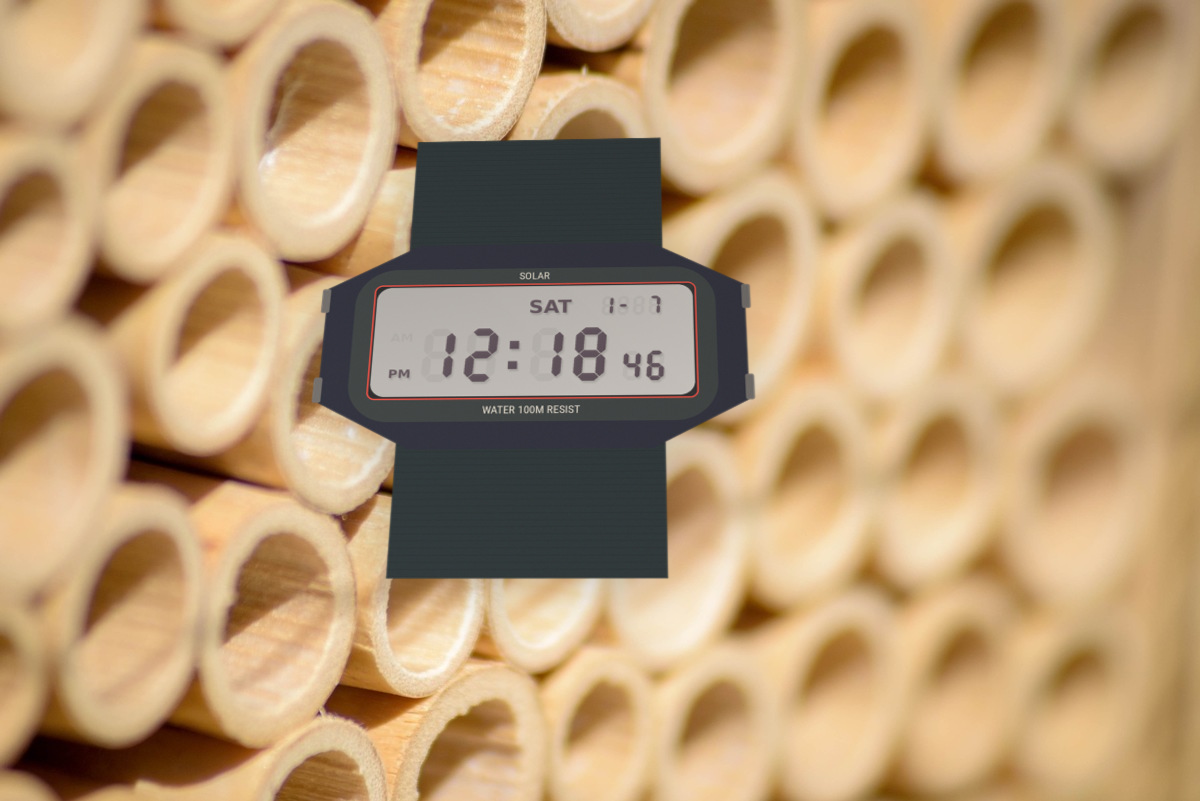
**12:18:46**
